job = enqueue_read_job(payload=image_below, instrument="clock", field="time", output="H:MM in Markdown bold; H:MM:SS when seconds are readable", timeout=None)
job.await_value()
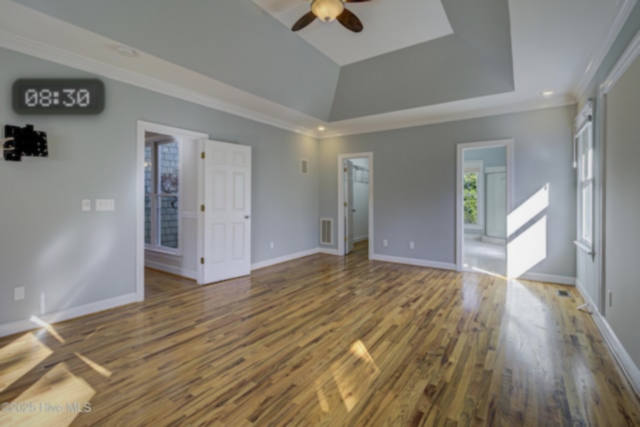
**8:30**
